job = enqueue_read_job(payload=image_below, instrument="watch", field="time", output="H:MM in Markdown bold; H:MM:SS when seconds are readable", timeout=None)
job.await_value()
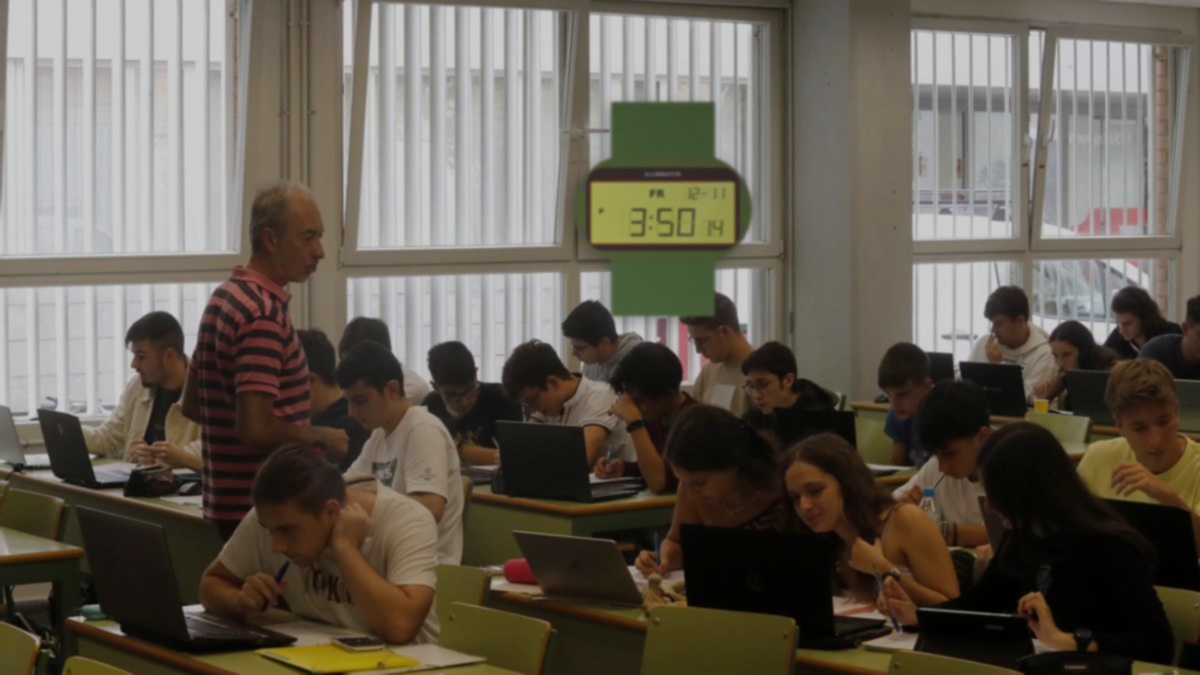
**3:50:14**
